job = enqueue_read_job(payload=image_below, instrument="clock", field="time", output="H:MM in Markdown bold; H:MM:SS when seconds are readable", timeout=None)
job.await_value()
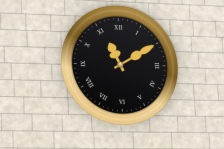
**11:10**
